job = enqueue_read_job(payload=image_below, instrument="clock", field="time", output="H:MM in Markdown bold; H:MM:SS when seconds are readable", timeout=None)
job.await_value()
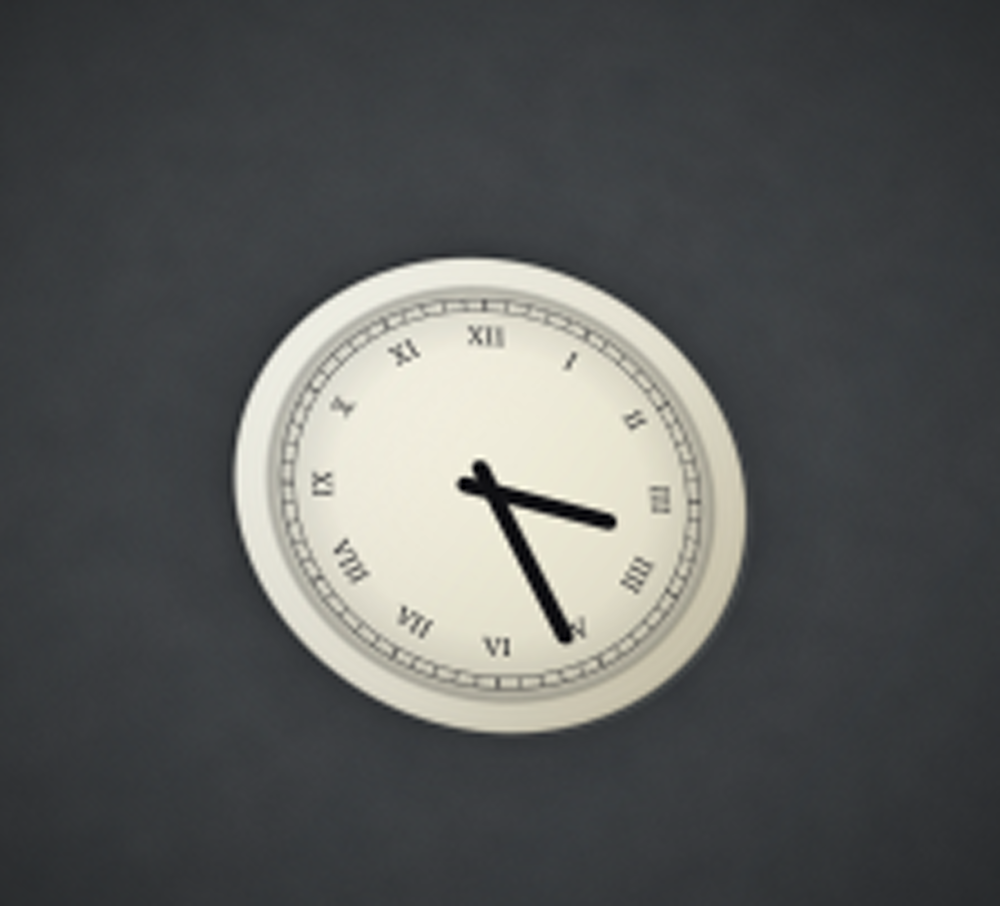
**3:26**
